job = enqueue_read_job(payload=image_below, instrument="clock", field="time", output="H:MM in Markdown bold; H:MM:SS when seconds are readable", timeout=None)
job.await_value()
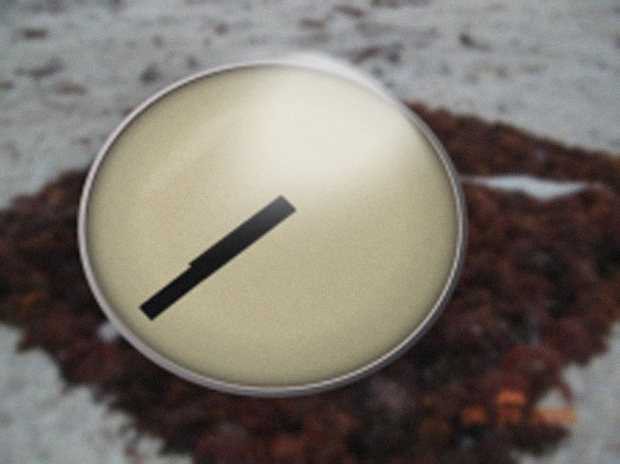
**7:38**
